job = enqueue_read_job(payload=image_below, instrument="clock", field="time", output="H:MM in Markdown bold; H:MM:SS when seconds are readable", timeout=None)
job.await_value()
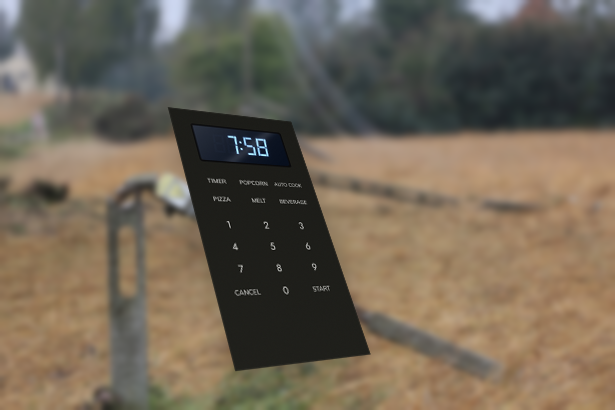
**7:58**
